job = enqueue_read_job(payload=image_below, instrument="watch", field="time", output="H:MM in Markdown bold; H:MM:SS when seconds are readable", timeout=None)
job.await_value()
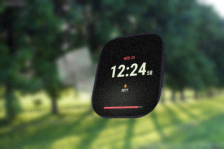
**12:24**
